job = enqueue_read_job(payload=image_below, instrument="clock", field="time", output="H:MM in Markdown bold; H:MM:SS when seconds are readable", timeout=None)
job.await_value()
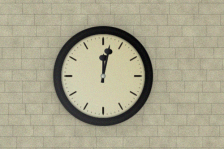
**12:02**
